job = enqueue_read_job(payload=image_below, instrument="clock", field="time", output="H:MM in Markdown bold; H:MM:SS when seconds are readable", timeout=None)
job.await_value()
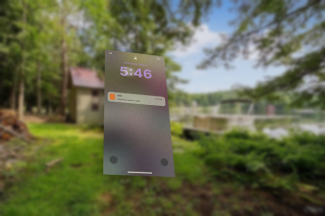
**5:46**
